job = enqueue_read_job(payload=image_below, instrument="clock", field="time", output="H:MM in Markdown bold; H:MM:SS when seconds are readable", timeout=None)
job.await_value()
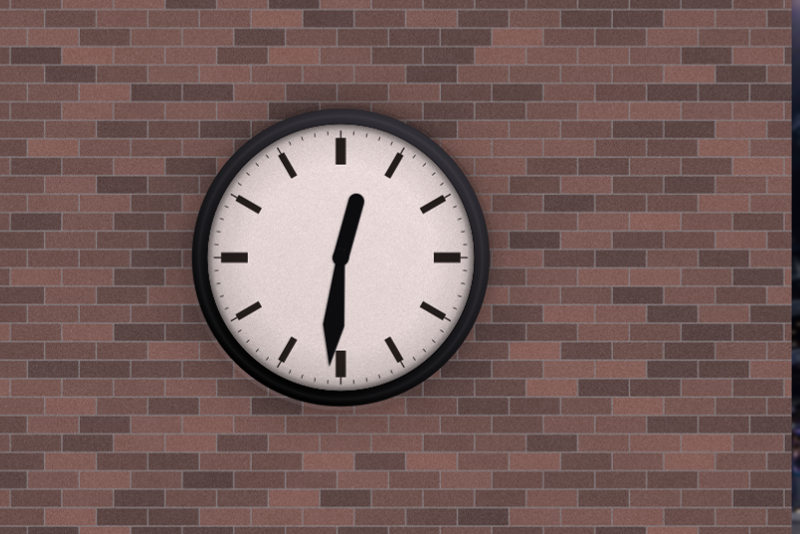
**12:31**
